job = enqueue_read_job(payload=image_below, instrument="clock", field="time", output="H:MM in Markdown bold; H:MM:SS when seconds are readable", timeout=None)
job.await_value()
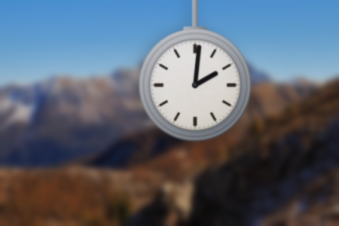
**2:01**
